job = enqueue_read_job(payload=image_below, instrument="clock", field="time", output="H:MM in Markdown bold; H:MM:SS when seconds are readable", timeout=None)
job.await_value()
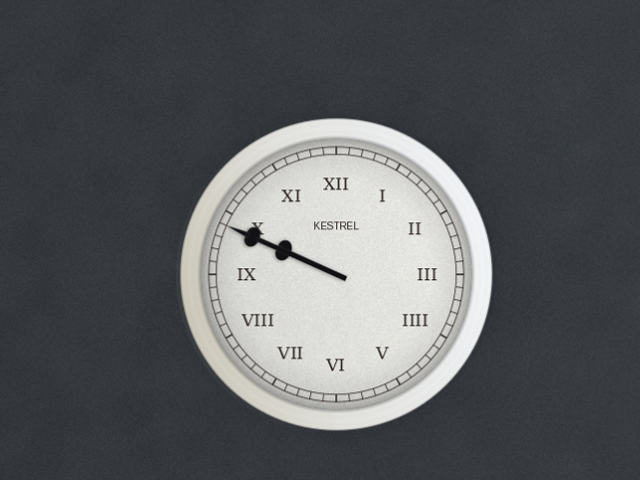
**9:49**
